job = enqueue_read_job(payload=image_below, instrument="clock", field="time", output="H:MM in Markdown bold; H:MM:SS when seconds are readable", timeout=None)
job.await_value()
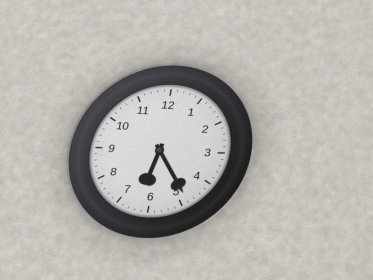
**6:24**
